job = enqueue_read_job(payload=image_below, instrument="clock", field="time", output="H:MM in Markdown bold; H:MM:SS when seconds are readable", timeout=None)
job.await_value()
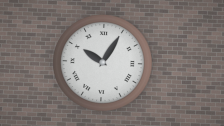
**10:05**
